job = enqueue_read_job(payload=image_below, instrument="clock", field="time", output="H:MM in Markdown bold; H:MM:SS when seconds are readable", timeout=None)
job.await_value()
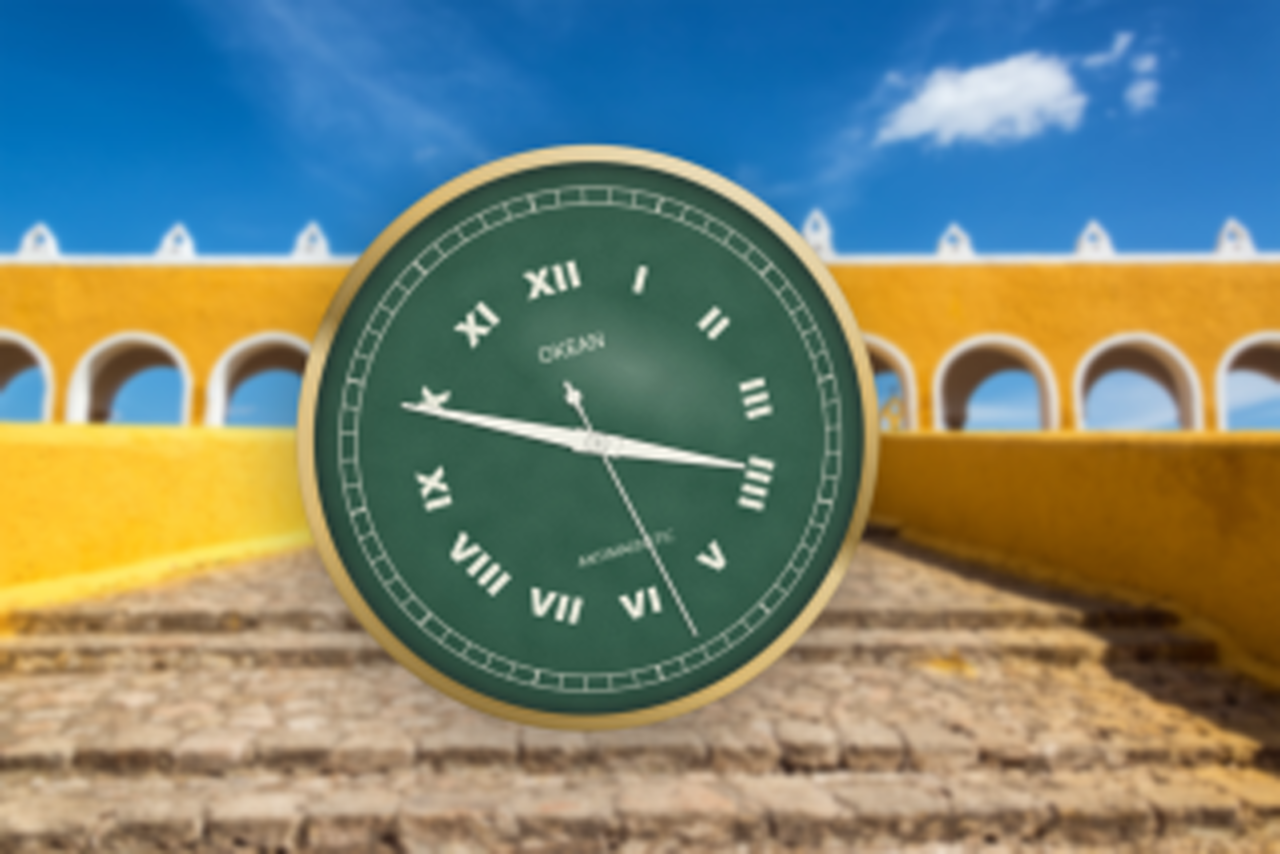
**3:49:28**
